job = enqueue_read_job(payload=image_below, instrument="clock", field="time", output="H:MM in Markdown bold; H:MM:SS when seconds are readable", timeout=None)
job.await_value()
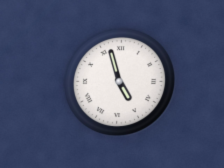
**4:57**
